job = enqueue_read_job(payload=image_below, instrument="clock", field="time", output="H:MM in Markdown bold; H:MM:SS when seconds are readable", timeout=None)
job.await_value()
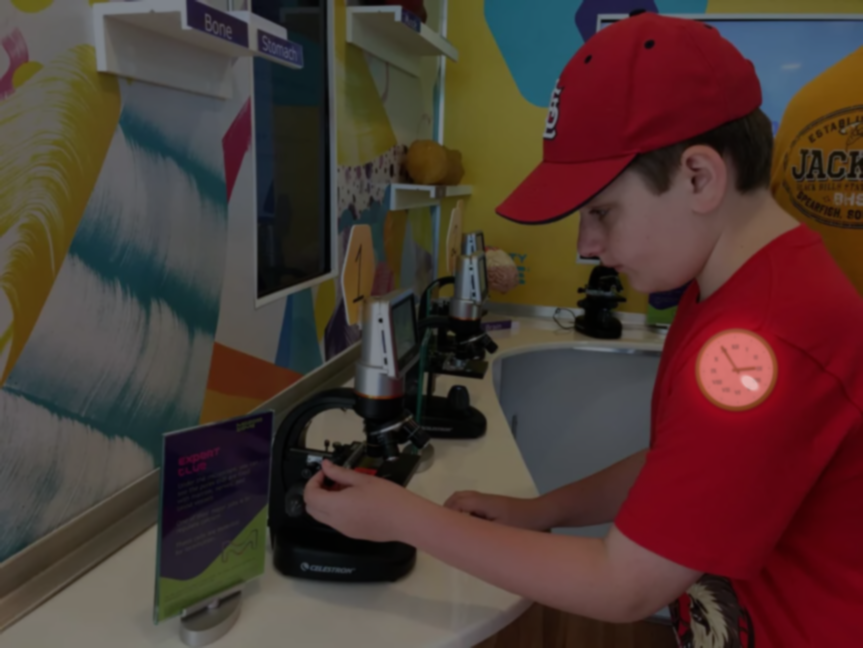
**2:55**
